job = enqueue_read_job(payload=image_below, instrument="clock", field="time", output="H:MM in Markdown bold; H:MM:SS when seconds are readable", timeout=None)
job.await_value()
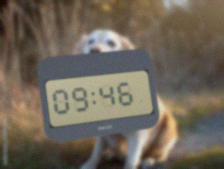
**9:46**
